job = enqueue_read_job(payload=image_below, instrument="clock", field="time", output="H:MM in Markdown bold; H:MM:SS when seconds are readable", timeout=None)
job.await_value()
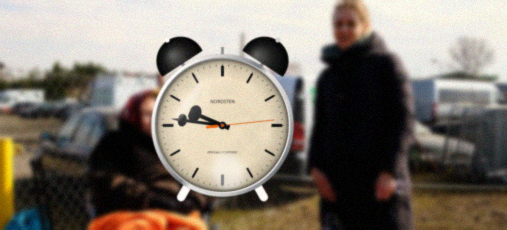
**9:46:14**
